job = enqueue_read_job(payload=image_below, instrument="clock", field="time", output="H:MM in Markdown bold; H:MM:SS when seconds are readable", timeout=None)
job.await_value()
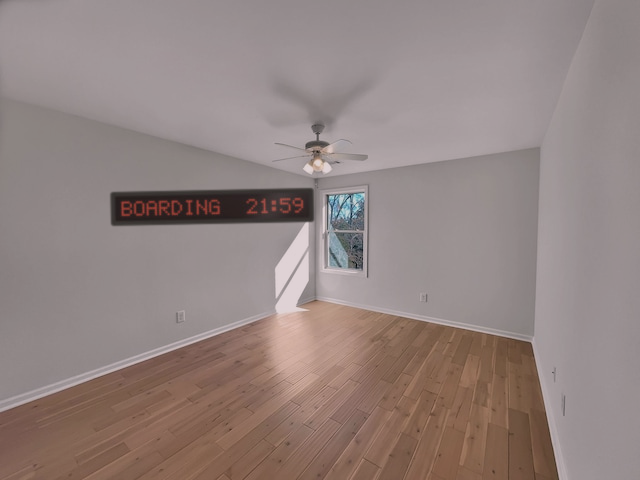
**21:59**
